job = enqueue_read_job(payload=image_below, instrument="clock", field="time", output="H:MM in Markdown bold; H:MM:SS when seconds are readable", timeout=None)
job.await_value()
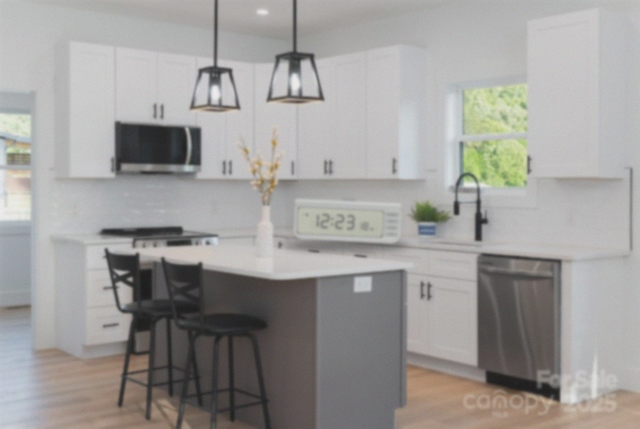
**12:23**
